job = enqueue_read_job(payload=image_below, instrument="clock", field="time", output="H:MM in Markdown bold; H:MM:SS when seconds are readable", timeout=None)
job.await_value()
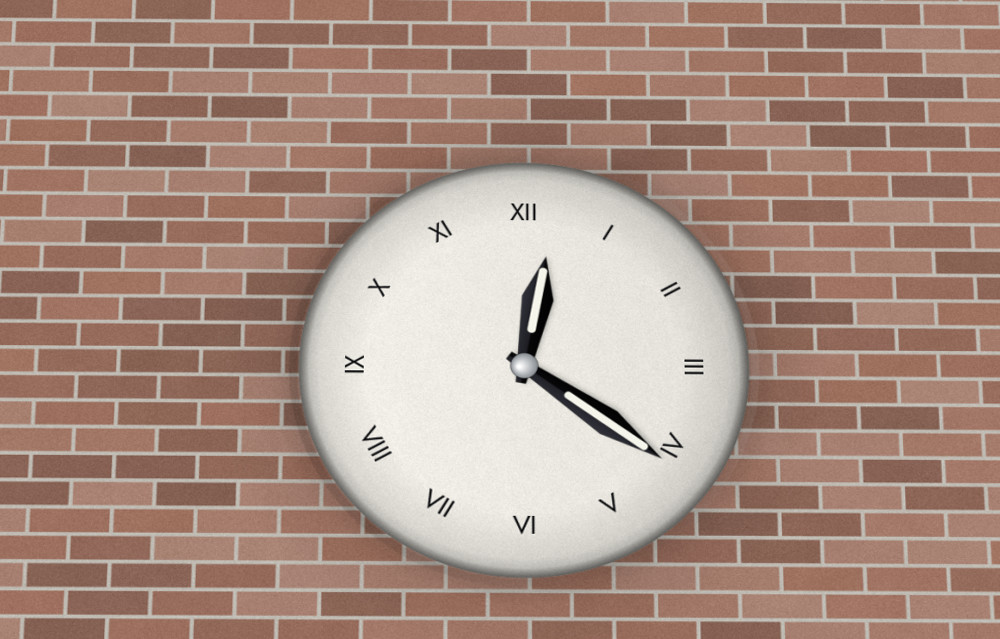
**12:21**
